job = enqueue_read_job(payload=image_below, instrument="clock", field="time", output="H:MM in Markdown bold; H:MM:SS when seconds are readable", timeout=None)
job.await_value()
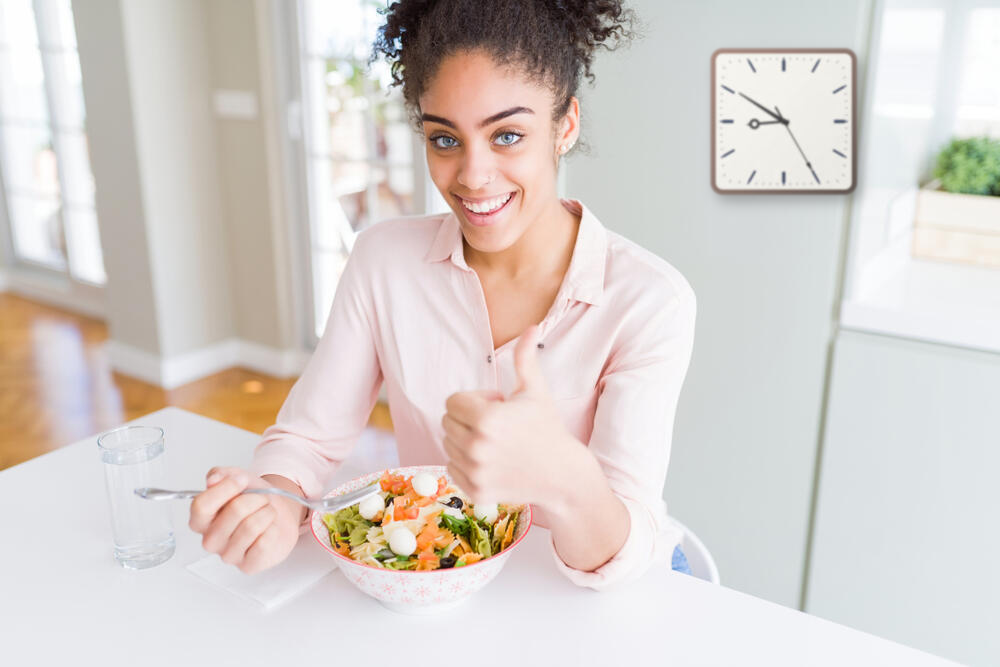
**8:50:25**
